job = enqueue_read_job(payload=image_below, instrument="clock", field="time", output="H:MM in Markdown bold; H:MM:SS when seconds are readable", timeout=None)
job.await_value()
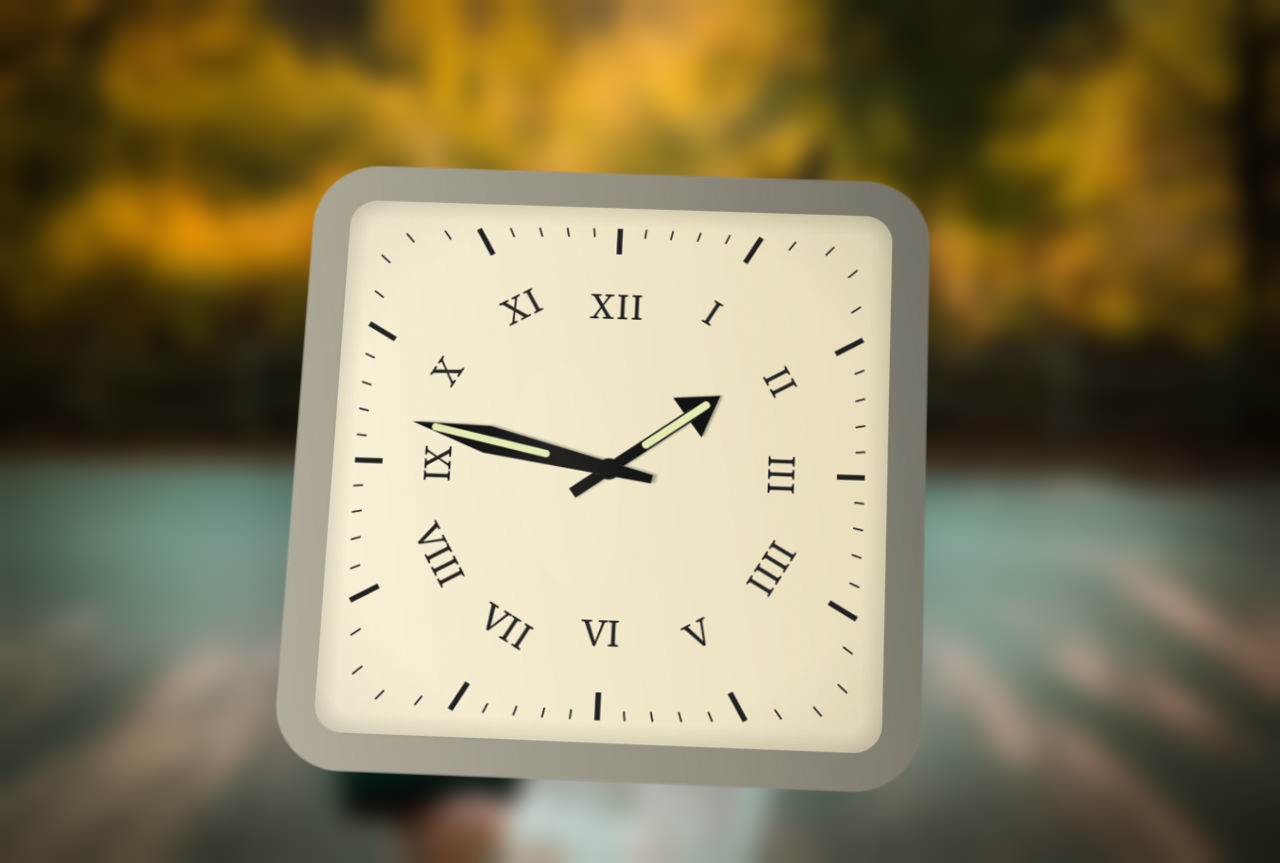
**1:47**
